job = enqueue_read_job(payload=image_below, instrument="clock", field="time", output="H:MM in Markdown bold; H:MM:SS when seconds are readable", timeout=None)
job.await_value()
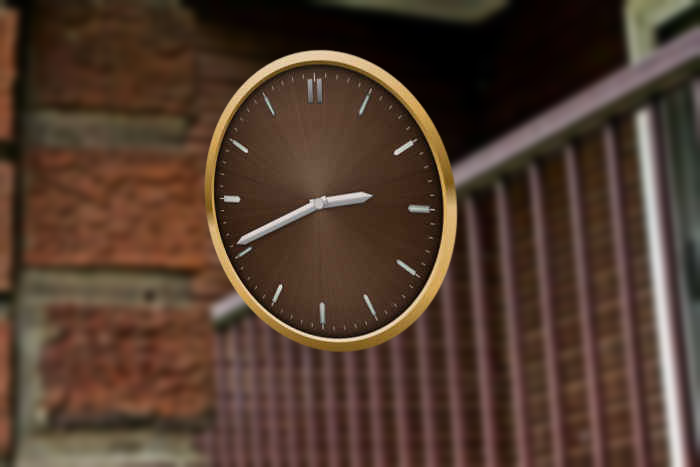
**2:41**
